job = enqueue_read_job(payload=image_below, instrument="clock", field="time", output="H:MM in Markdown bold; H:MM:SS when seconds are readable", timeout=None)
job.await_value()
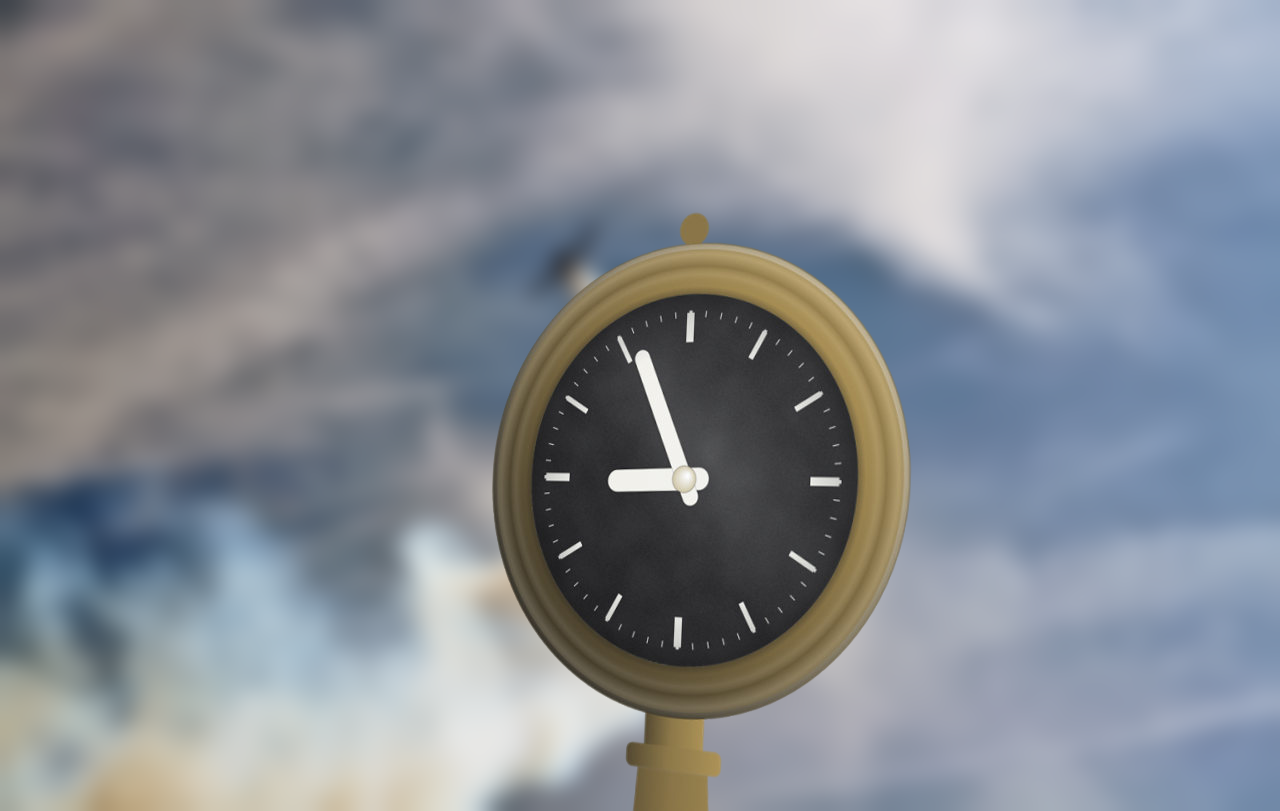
**8:56**
